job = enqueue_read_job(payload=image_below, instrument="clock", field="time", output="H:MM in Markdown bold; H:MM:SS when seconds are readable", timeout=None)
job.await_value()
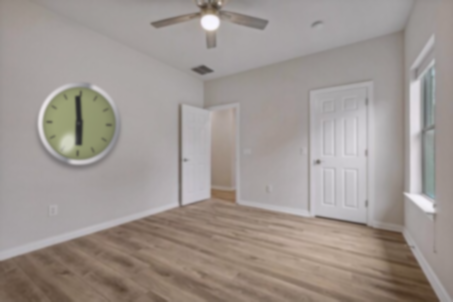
**5:59**
